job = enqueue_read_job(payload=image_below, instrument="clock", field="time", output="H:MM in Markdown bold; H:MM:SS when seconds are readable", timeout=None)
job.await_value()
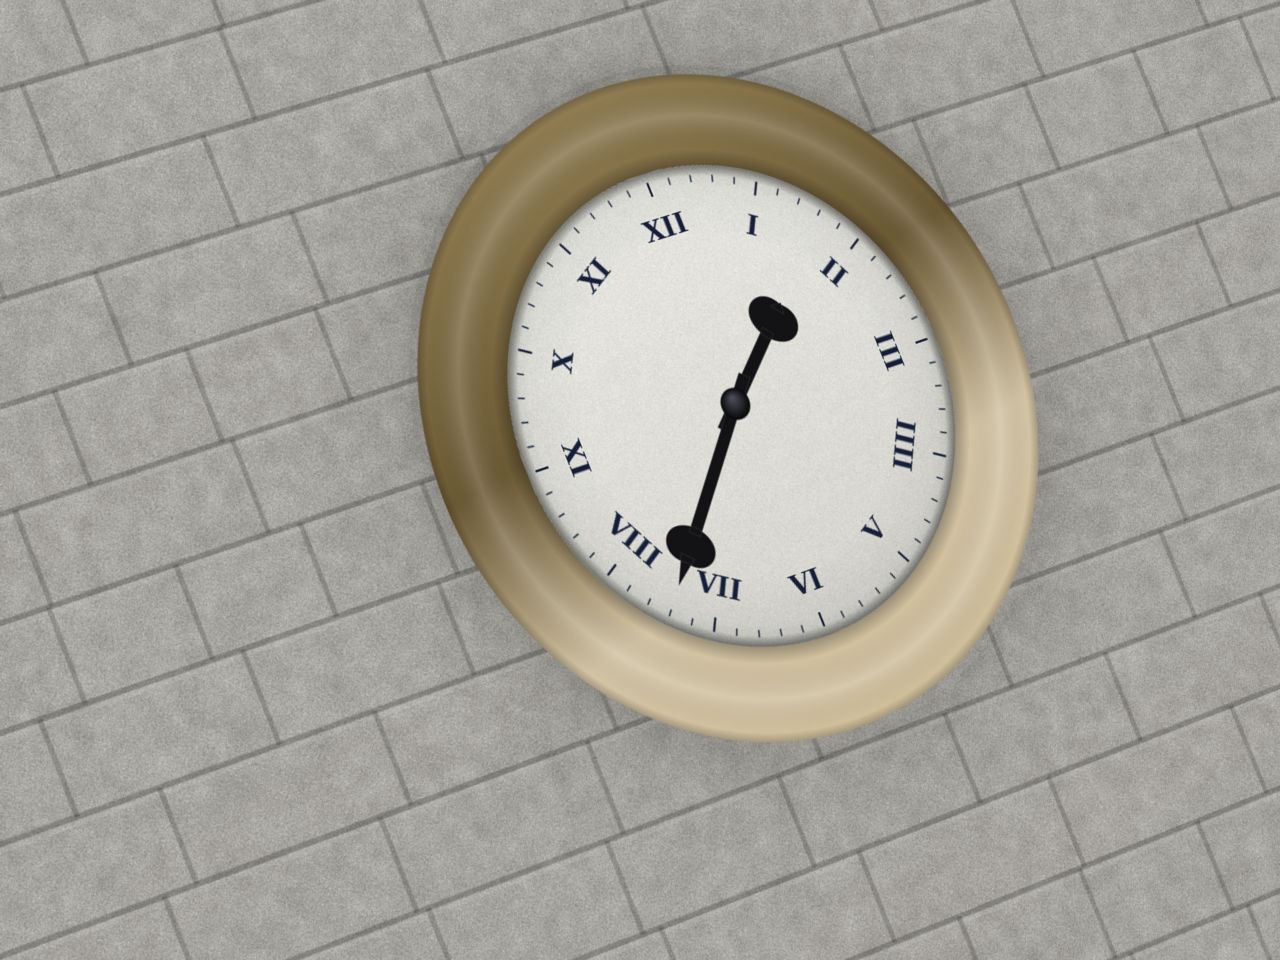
**1:37**
